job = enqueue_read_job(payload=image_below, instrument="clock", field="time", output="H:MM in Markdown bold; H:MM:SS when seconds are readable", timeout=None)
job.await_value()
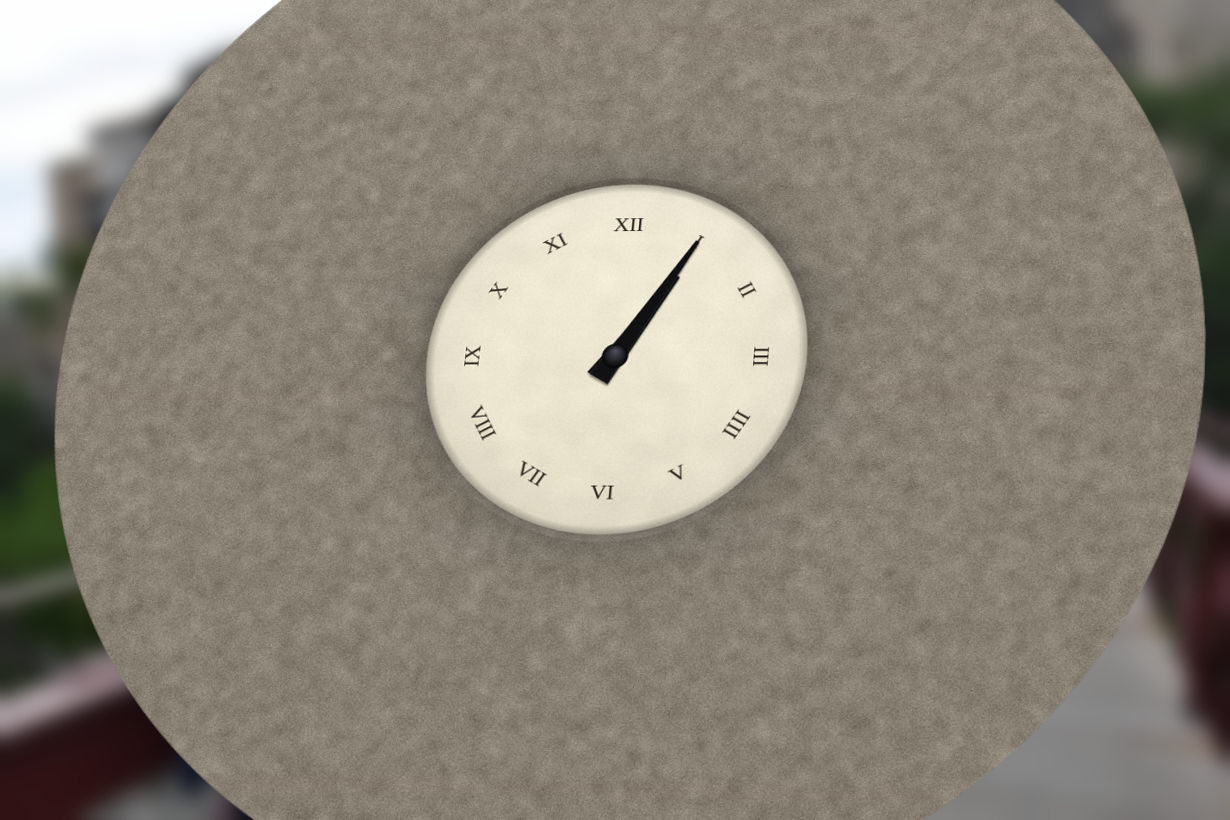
**1:05**
